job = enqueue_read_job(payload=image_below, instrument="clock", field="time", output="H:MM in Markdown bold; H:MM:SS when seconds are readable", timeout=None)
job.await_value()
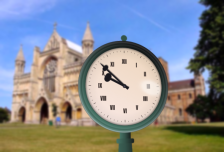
**9:52**
